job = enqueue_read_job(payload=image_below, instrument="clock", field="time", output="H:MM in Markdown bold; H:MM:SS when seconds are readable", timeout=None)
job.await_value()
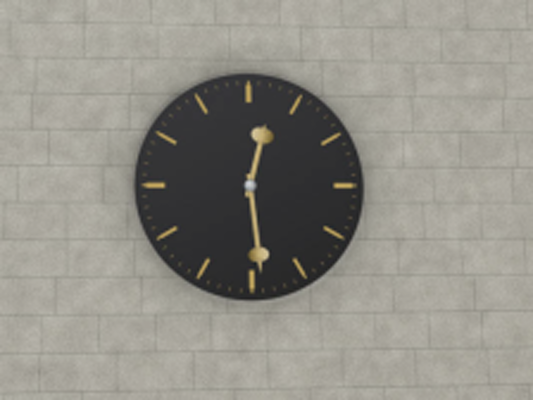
**12:29**
